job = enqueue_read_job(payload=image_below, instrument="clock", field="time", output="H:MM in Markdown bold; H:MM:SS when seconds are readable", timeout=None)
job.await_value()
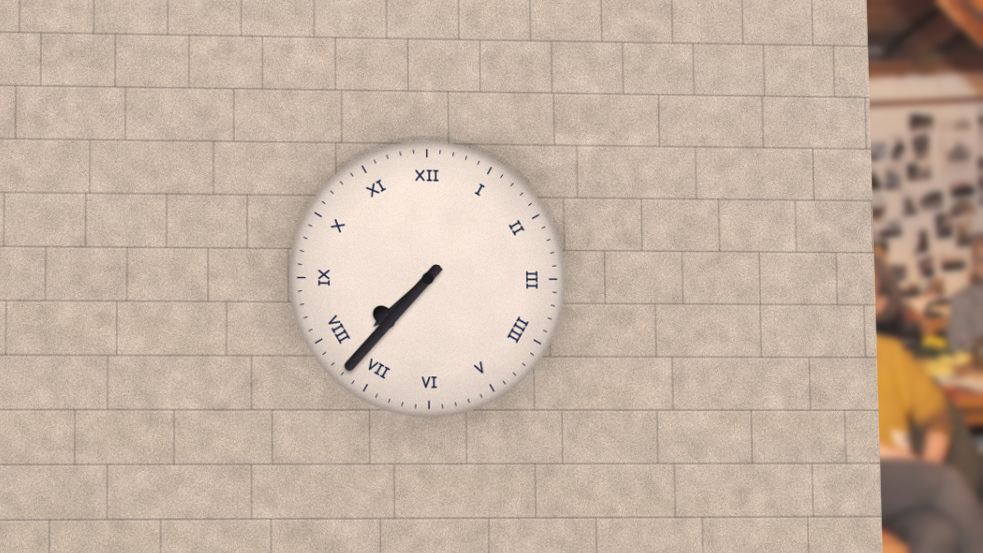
**7:37**
